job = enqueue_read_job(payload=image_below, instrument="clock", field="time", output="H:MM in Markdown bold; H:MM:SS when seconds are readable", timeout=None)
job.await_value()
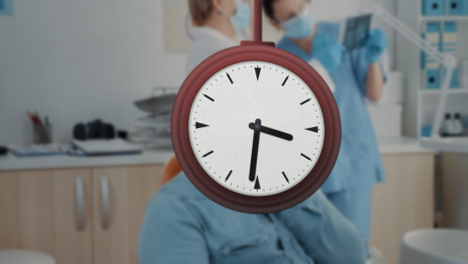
**3:31**
